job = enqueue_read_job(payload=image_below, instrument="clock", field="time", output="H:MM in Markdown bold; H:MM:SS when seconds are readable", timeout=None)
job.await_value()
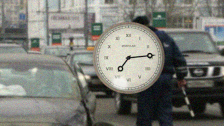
**7:14**
